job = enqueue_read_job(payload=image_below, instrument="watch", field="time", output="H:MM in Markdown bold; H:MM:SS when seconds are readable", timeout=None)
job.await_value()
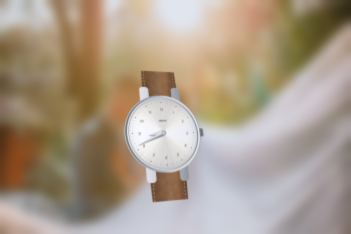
**8:41**
